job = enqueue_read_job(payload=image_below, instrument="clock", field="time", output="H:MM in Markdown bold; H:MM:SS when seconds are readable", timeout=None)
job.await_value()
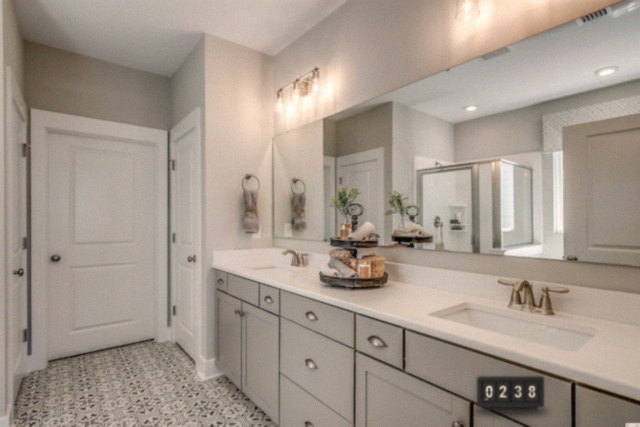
**2:38**
